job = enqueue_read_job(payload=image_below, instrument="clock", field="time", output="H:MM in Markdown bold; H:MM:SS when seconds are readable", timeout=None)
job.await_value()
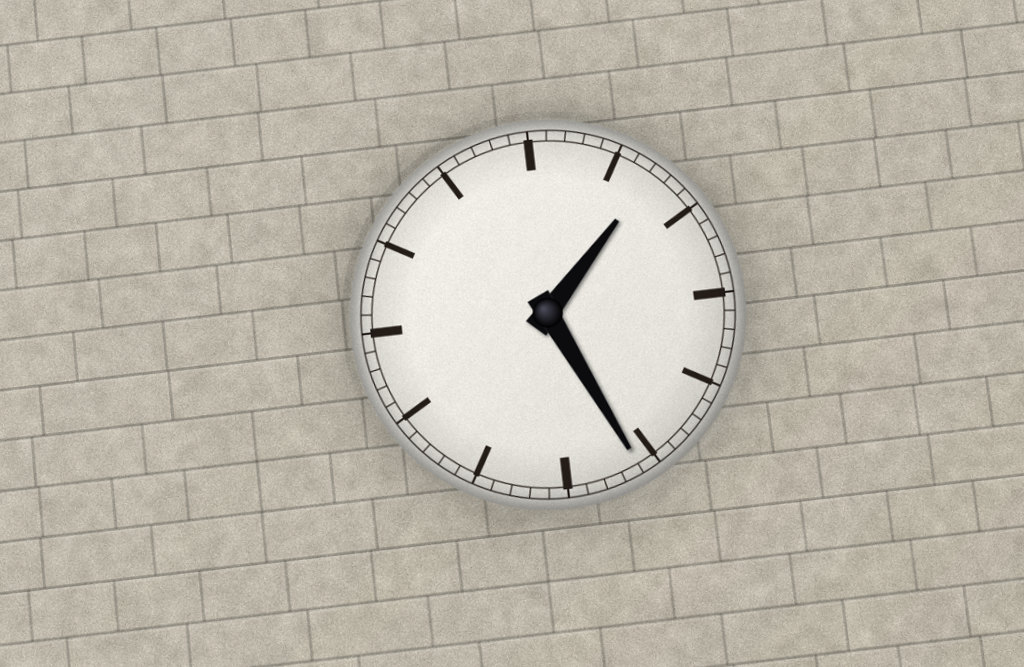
**1:26**
